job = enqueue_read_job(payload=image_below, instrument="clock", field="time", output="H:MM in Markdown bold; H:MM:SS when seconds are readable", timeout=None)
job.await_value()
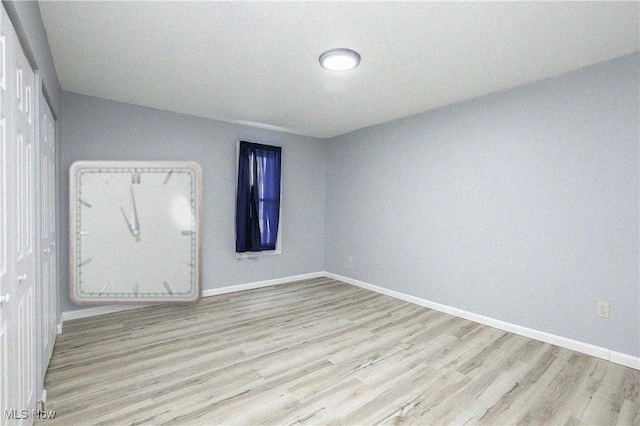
**10:59**
